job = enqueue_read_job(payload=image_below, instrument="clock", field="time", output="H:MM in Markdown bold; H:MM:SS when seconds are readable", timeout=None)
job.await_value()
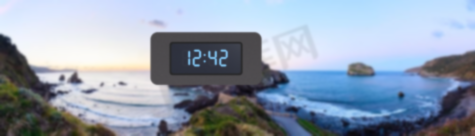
**12:42**
